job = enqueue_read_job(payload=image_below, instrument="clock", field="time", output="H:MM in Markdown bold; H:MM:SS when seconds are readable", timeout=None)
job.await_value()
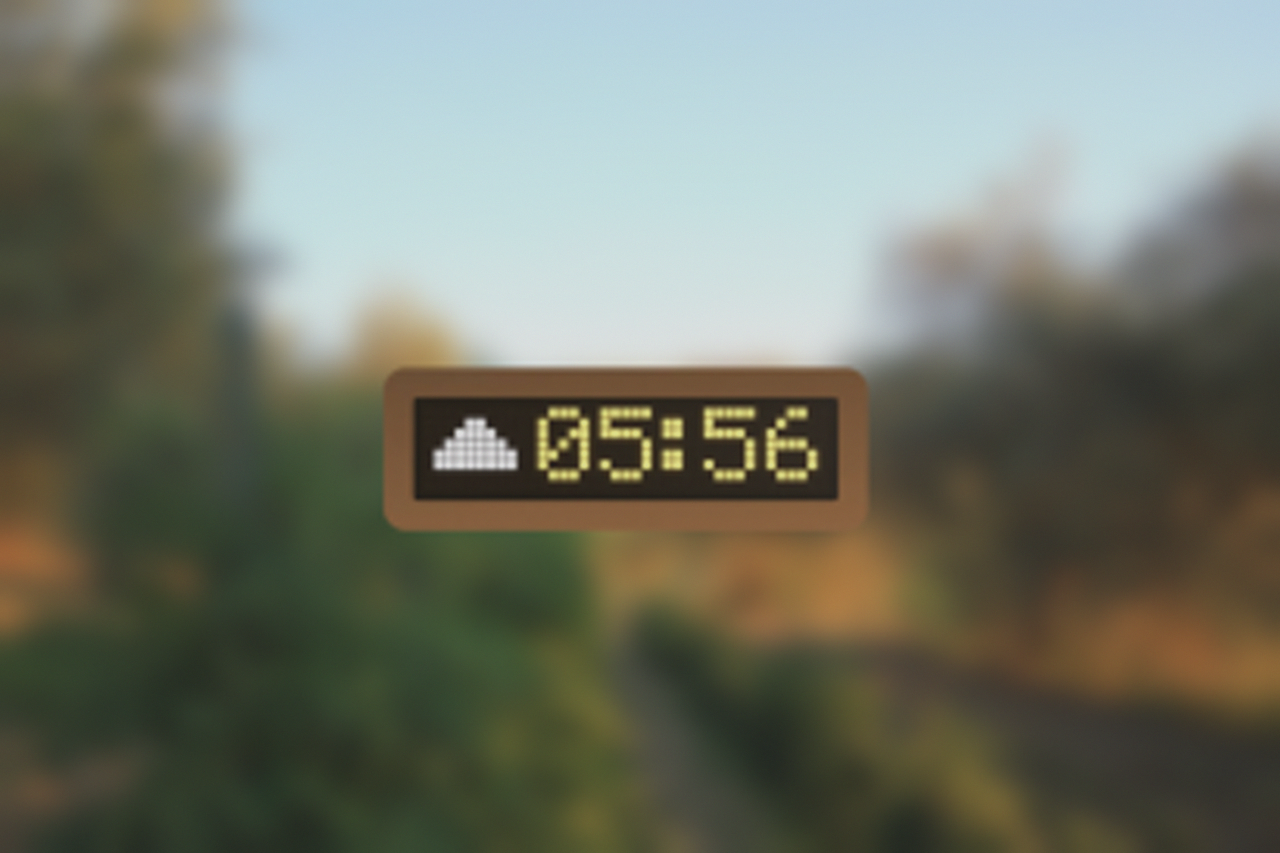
**5:56**
